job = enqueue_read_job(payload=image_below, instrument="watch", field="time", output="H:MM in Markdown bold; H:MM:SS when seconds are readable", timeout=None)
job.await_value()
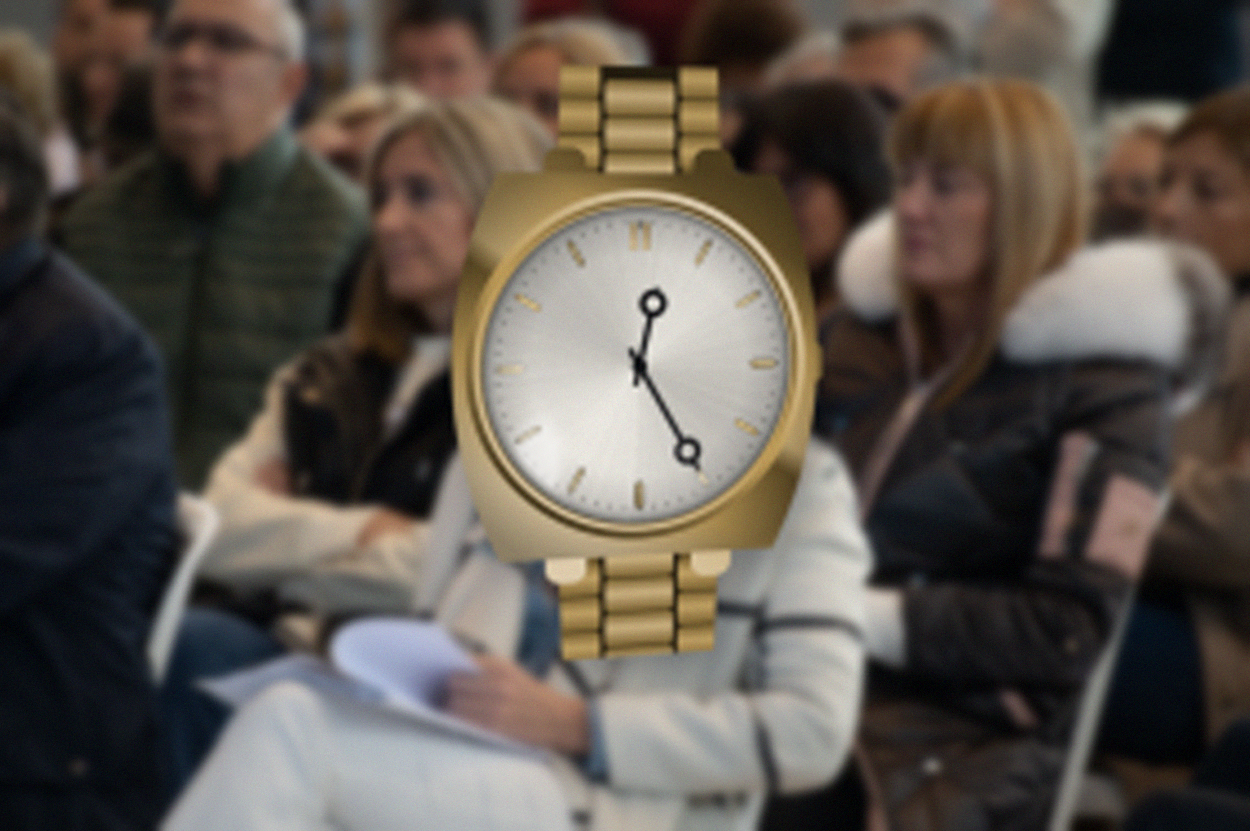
**12:25**
